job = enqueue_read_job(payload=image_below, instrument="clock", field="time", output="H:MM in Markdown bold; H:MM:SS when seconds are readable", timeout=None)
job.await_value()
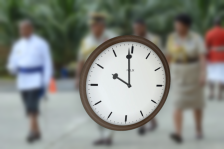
**9:59**
